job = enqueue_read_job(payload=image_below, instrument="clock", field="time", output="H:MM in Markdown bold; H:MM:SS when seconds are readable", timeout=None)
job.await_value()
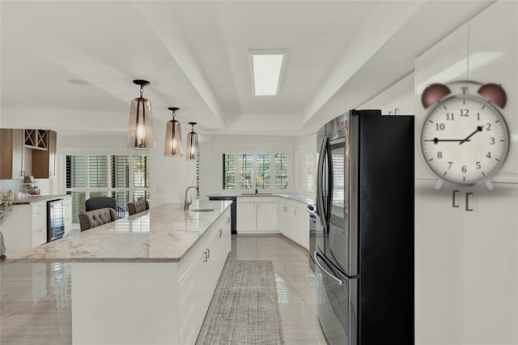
**1:45**
